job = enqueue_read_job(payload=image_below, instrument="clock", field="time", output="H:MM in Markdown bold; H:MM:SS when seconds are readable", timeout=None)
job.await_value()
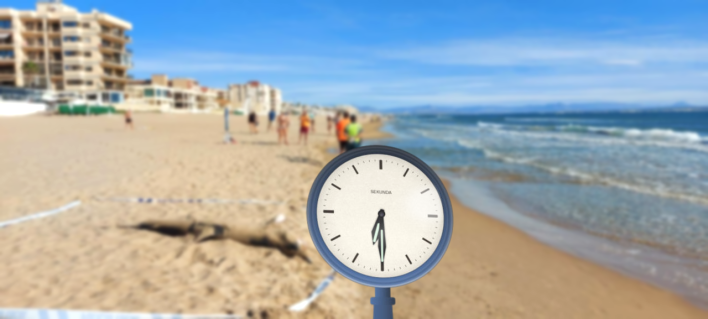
**6:30**
